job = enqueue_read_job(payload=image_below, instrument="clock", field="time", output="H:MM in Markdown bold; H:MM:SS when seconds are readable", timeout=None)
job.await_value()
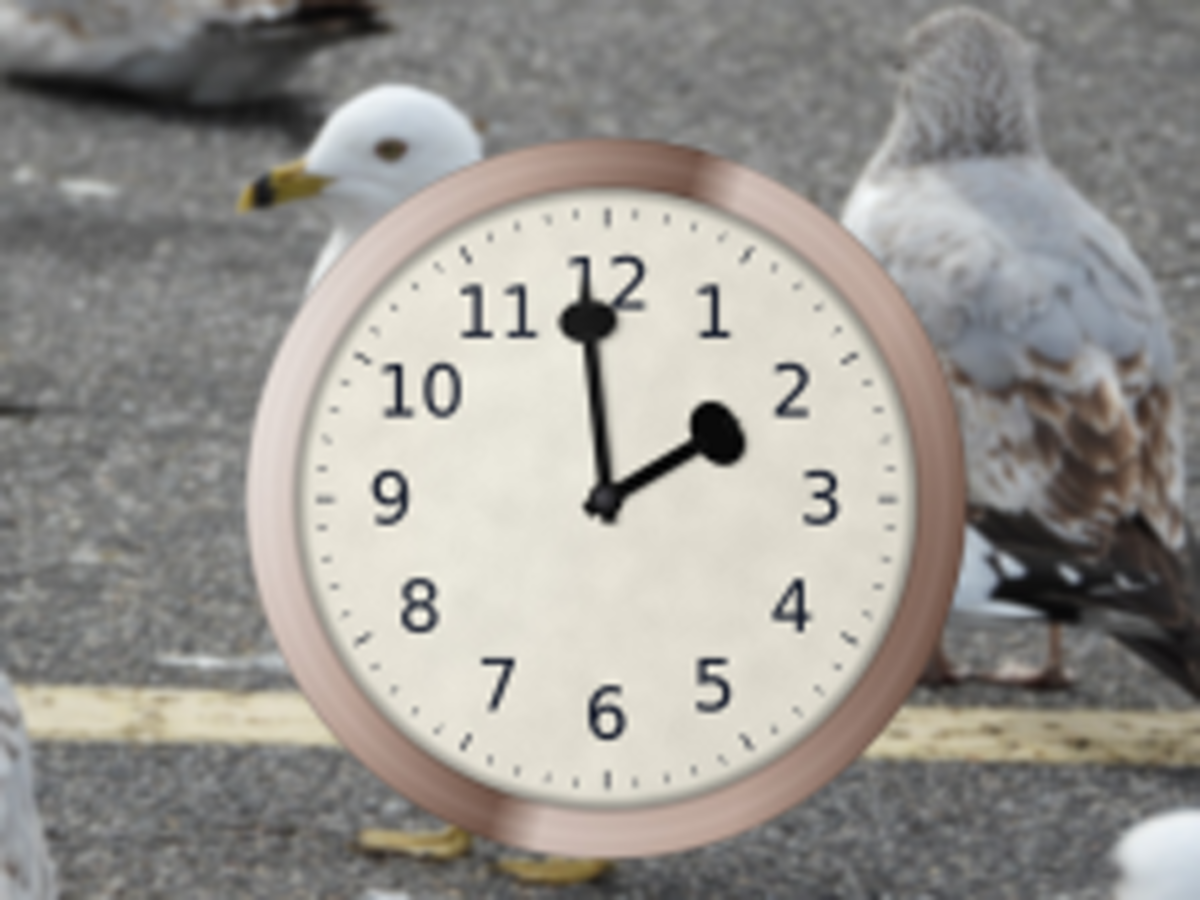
**1:59**
